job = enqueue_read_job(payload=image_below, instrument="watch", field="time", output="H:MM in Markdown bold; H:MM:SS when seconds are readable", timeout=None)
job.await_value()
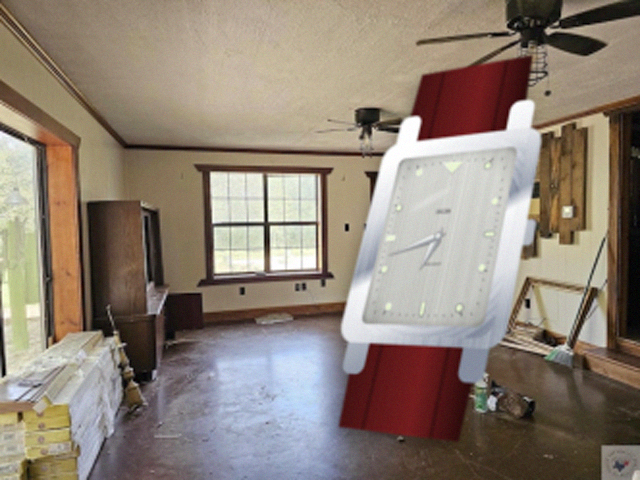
**6:42**
